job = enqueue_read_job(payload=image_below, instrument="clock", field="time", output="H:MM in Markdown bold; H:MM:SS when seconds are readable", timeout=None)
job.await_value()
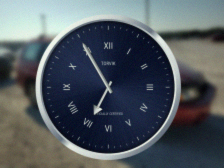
**6:55**
